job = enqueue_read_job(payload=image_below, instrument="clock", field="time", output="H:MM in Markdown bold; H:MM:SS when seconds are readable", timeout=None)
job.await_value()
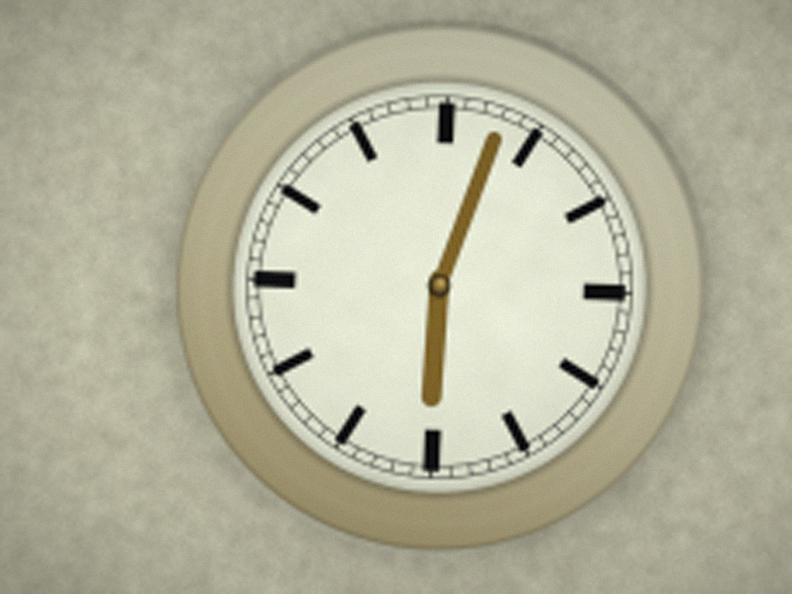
**6:03**
